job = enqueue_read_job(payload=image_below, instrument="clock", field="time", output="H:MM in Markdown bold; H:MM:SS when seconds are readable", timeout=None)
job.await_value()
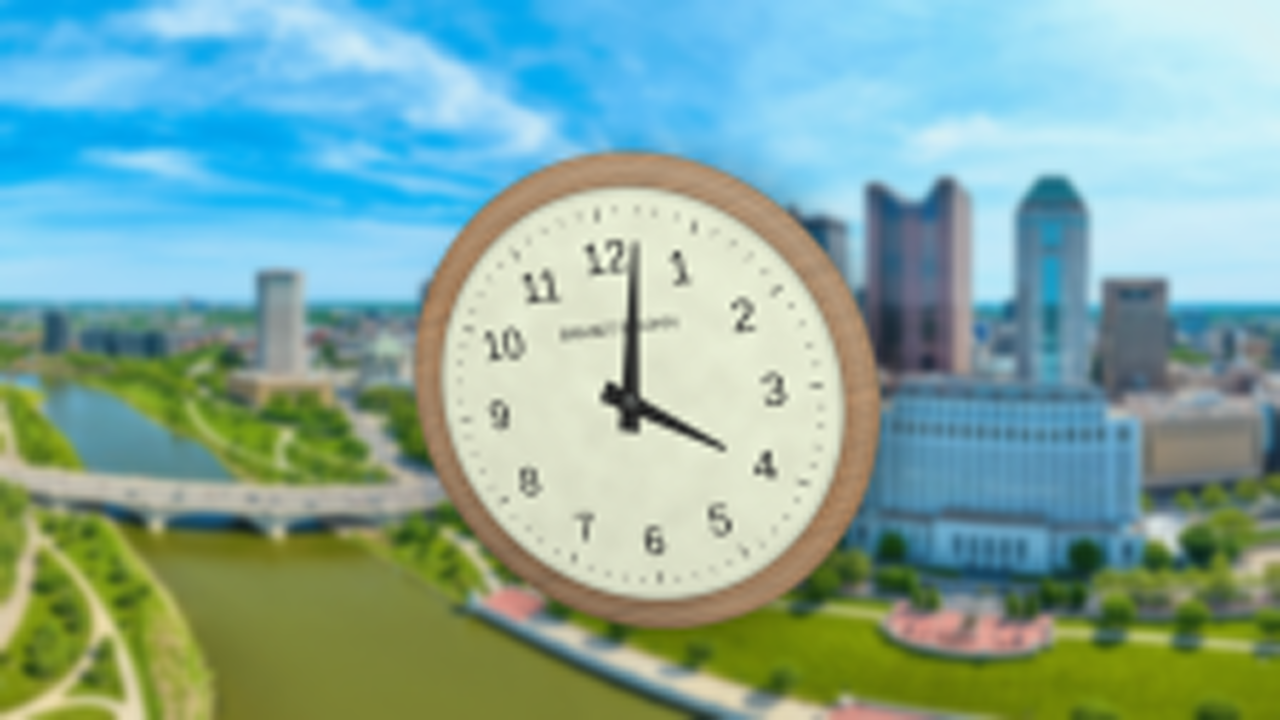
**4:02**
